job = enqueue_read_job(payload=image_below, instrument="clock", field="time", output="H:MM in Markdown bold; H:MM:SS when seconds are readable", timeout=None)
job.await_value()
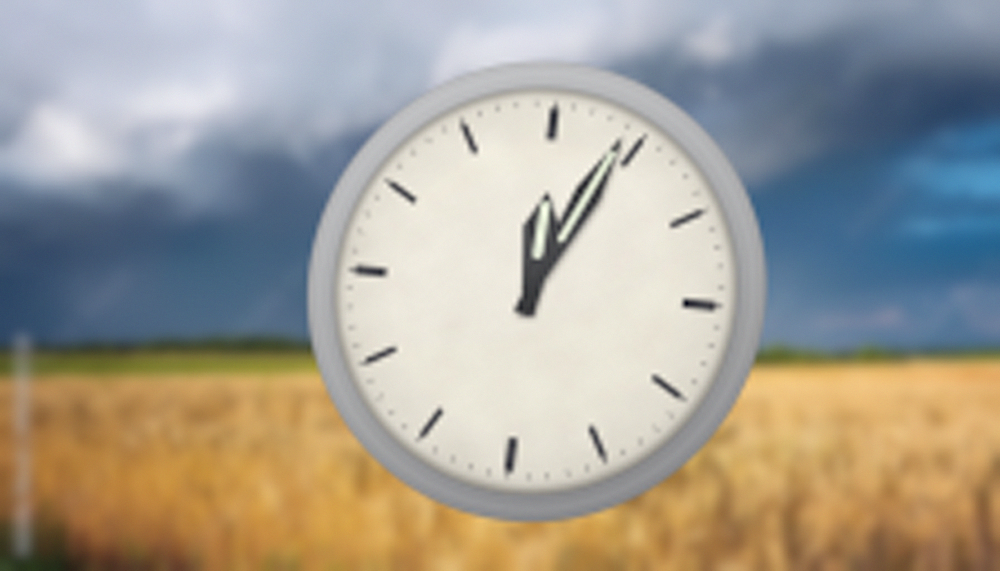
**12:04**
